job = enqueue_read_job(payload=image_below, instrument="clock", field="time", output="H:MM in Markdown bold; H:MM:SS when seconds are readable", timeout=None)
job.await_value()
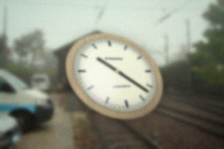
**10:22**
